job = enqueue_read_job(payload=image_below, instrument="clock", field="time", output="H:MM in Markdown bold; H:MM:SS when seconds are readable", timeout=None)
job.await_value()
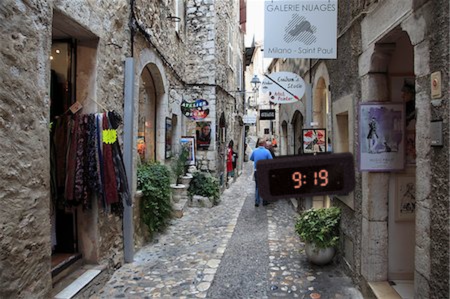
**9:19**
